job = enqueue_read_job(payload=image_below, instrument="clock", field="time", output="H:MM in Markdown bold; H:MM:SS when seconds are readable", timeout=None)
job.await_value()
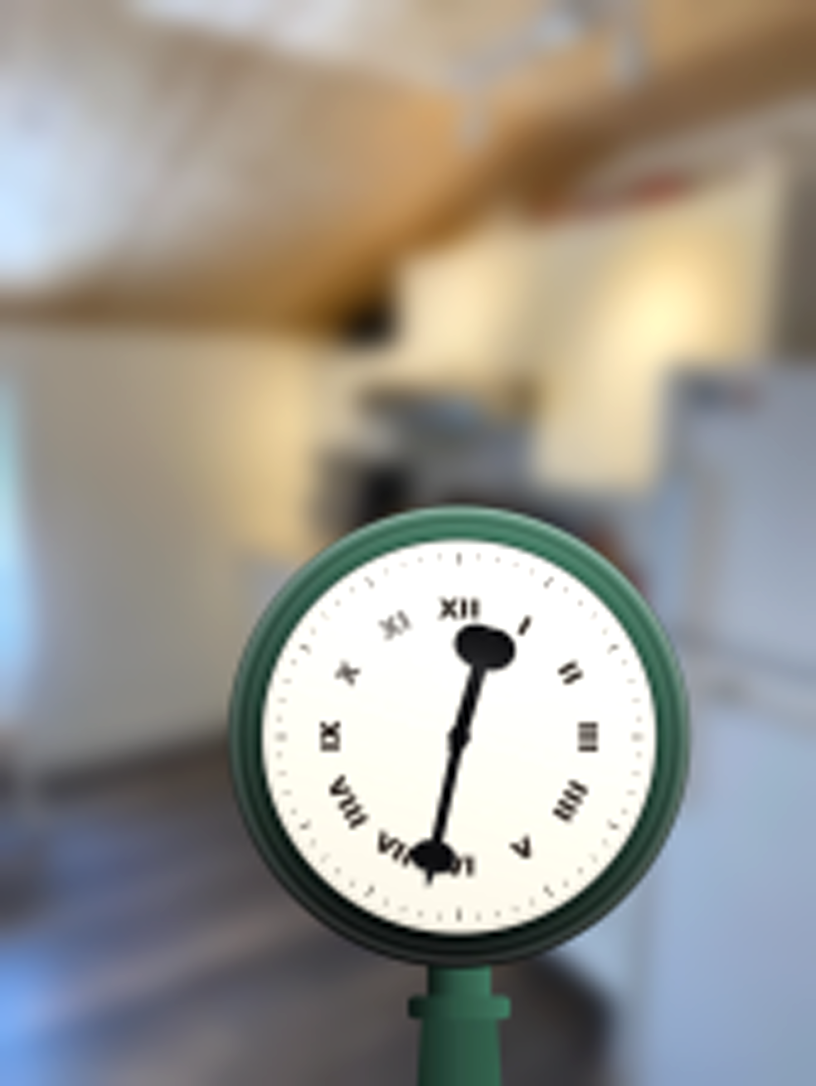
**12:32**
